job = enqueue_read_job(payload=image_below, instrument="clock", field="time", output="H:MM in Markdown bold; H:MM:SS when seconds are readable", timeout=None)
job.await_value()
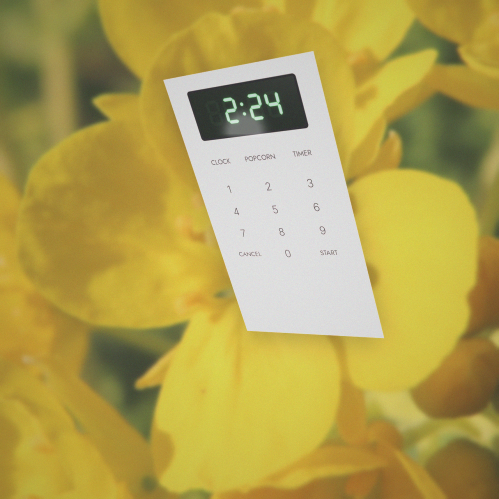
**2:24**
